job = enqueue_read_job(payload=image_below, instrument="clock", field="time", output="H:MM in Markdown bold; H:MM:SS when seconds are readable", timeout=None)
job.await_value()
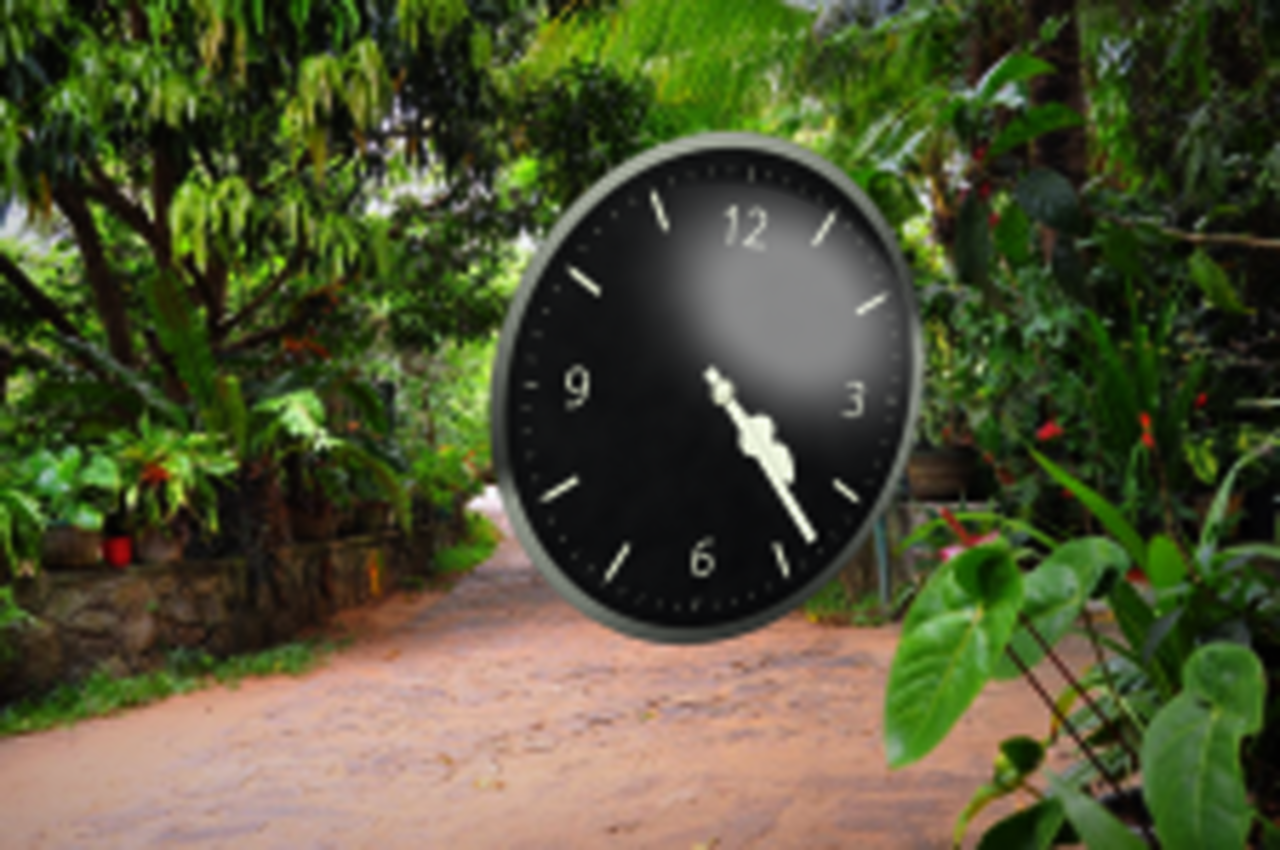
**4:23**
